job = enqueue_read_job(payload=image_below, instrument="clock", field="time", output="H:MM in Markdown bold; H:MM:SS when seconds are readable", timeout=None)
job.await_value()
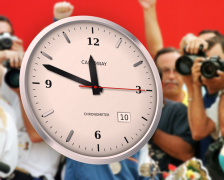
**11:48:15**
